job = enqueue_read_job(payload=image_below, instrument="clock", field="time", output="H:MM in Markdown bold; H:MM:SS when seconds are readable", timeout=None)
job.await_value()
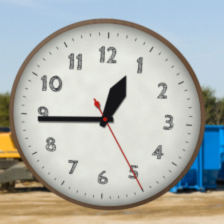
**12:44:25**
